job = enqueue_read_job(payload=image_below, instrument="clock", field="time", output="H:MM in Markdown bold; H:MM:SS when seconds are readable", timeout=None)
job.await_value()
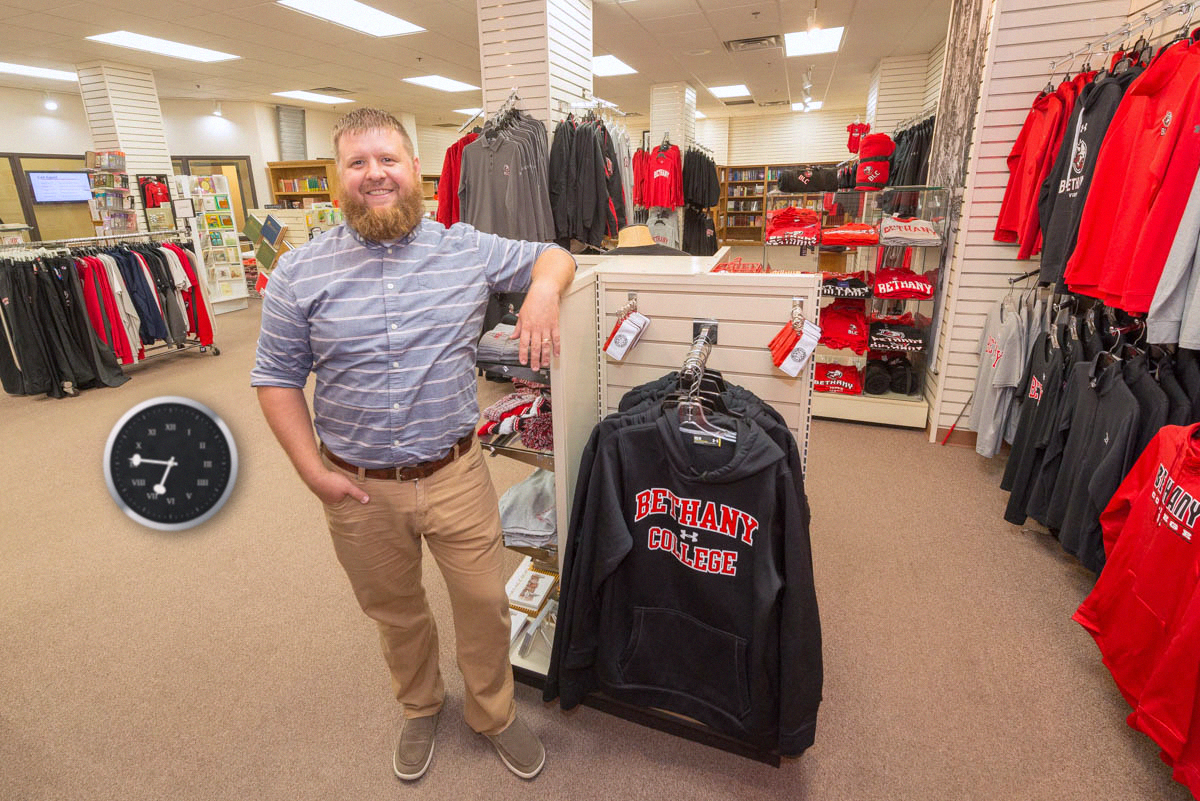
**6:46**
